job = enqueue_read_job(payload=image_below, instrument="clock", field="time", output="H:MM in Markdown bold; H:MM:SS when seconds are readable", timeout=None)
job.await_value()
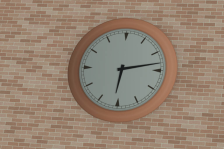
**6:13**
